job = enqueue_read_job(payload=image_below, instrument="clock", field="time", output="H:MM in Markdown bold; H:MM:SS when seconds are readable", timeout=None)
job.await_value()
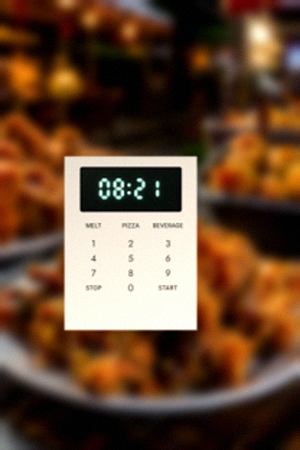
**8:21**
